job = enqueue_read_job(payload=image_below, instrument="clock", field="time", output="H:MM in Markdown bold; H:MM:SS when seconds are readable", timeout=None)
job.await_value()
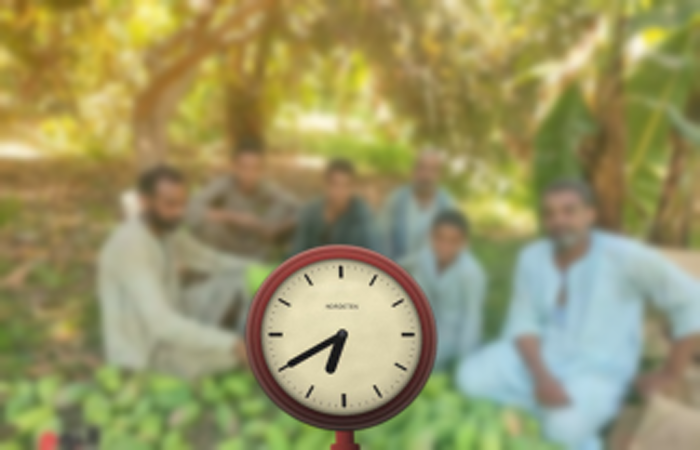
**6:40**
